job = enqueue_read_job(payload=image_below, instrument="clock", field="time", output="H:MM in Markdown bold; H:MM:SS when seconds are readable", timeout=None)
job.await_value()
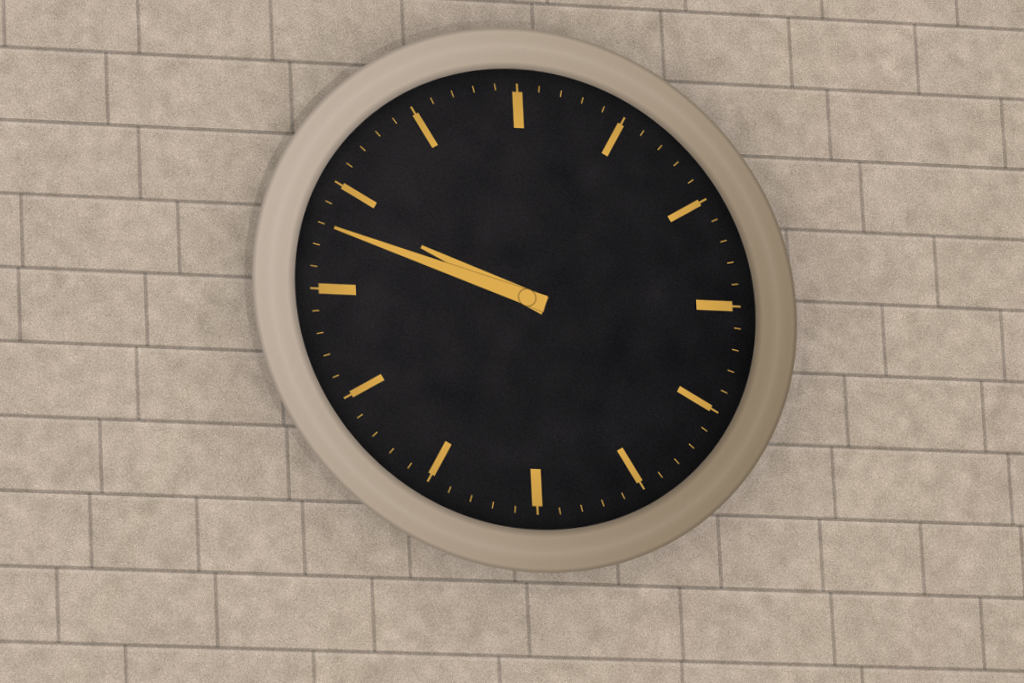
**9:48**
